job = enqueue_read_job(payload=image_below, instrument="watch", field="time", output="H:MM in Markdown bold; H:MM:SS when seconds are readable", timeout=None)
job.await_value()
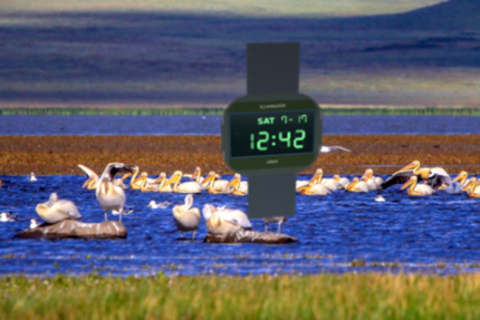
**12:42**
